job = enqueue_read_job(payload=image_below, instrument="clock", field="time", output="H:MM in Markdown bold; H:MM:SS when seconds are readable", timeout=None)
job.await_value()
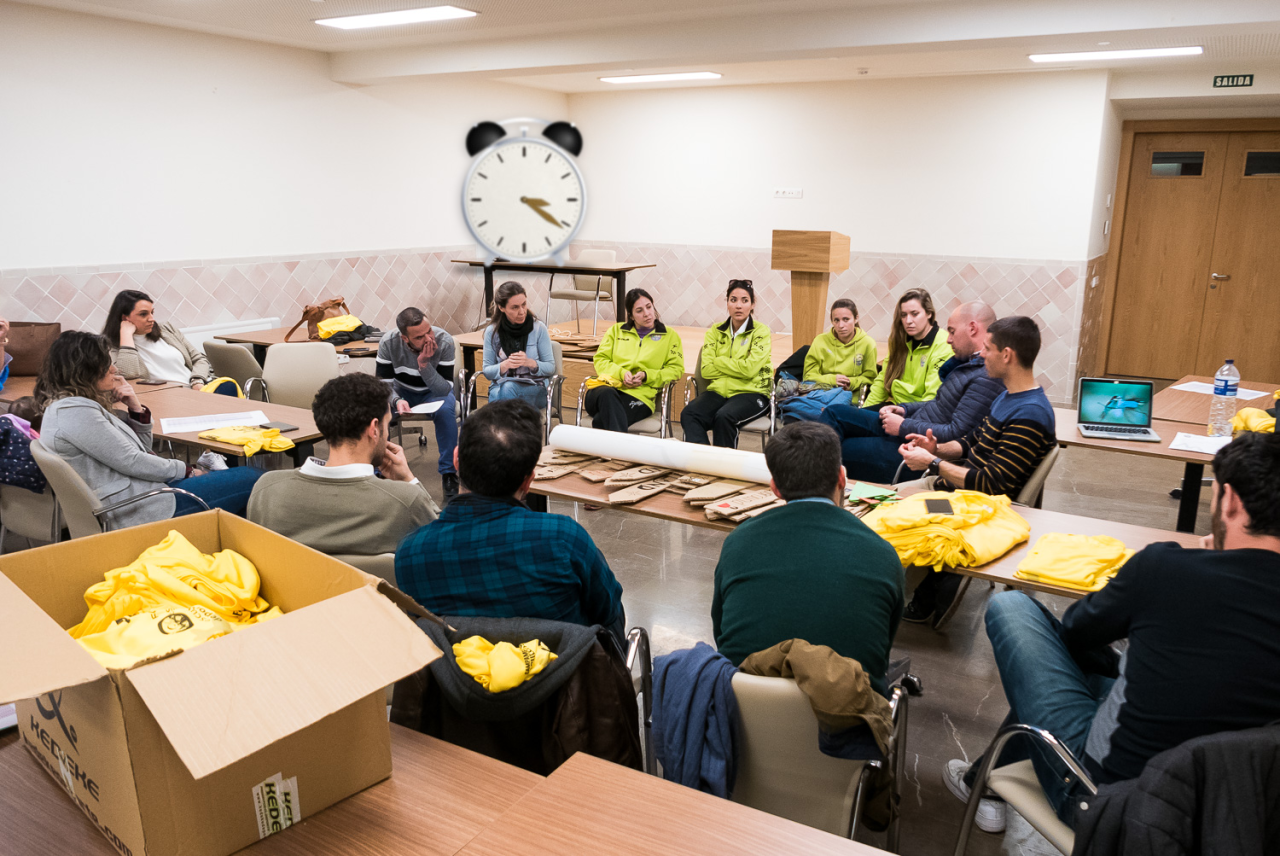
**3:21**
